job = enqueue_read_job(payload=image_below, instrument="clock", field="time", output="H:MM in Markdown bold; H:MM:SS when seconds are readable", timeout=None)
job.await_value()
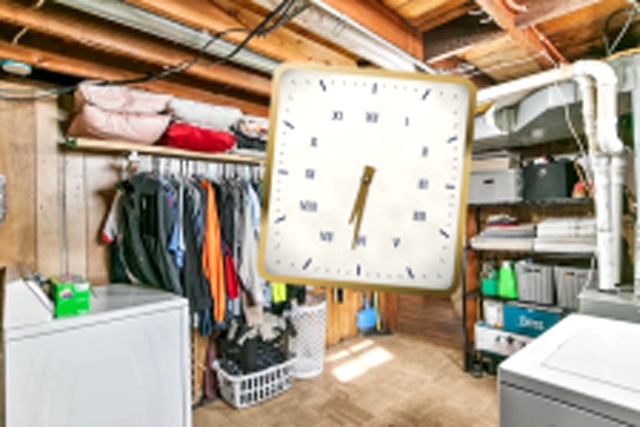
**6:31**
